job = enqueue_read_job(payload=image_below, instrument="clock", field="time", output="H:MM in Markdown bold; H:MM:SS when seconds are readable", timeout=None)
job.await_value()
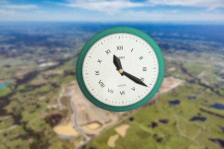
**11:21**
